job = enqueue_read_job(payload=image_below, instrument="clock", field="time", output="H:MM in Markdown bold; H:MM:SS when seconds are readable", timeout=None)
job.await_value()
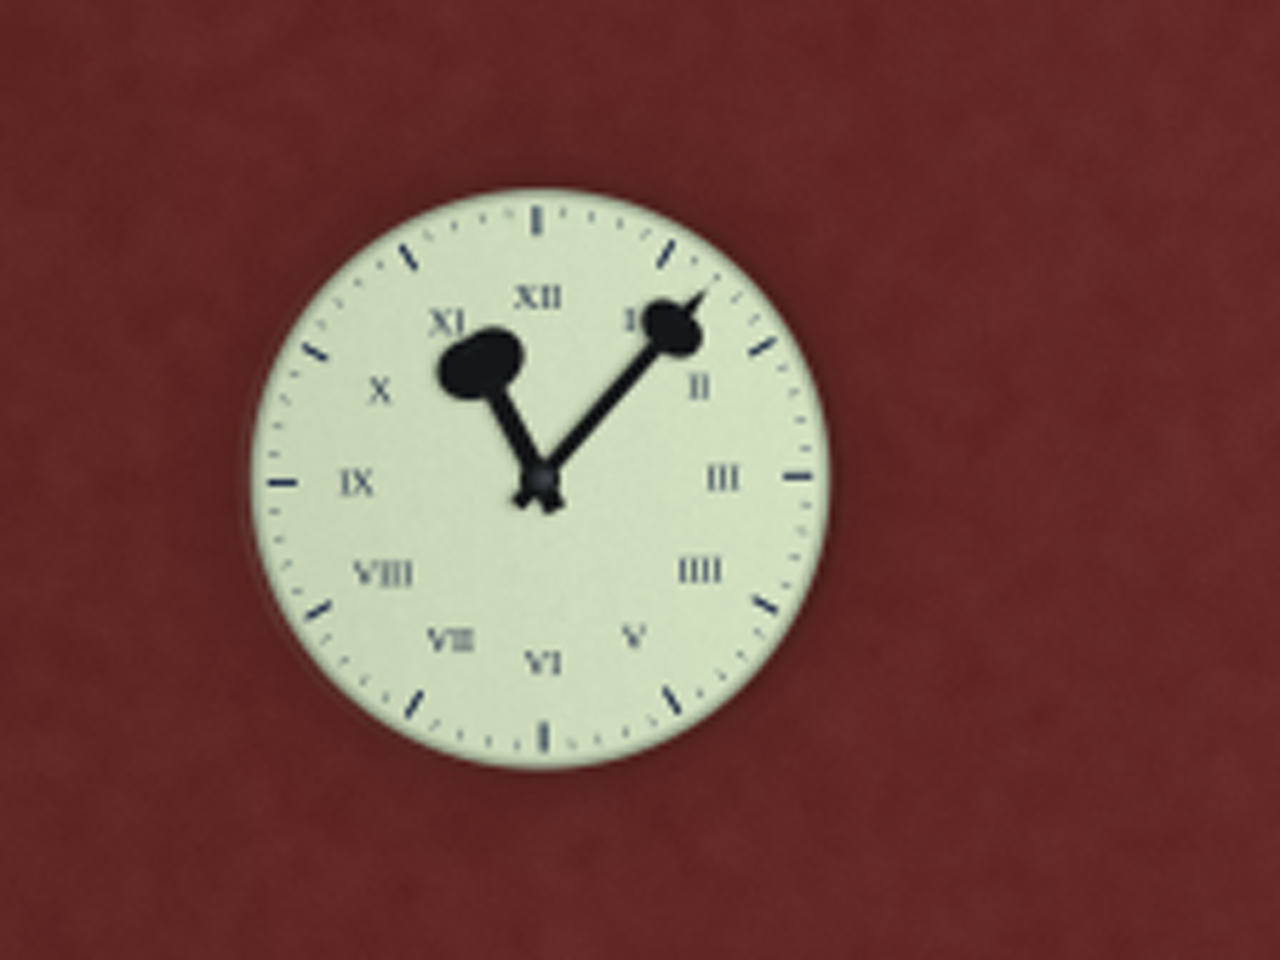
**11:07**
